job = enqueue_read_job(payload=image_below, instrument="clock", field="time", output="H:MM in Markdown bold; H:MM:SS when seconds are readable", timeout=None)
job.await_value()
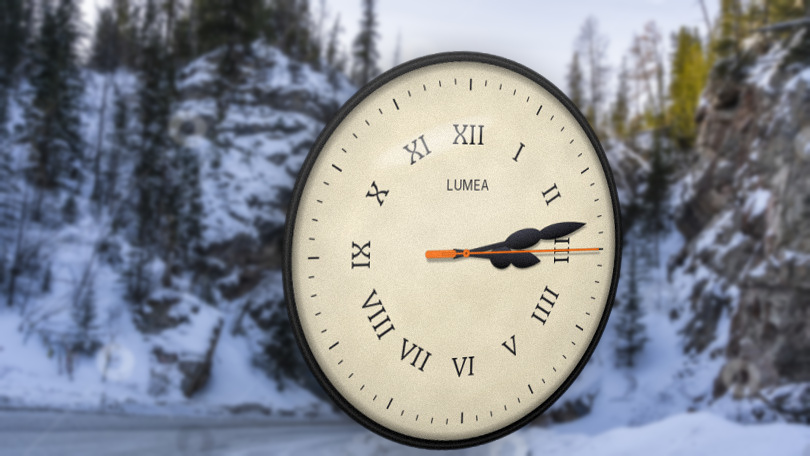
**3:13:15**
